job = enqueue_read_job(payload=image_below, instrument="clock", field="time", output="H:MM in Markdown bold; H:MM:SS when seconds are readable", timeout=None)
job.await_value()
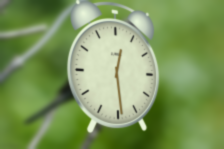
**12:29**
